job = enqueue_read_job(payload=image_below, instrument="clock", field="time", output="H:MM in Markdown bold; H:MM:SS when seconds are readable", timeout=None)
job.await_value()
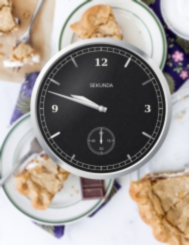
**9:48**
